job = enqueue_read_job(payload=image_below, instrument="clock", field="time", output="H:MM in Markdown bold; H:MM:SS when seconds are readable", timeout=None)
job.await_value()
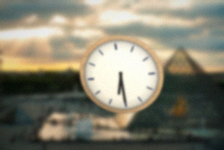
**6:30**
